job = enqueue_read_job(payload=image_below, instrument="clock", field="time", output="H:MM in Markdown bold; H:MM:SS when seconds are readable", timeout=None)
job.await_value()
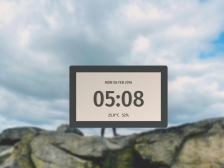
**5:08**
